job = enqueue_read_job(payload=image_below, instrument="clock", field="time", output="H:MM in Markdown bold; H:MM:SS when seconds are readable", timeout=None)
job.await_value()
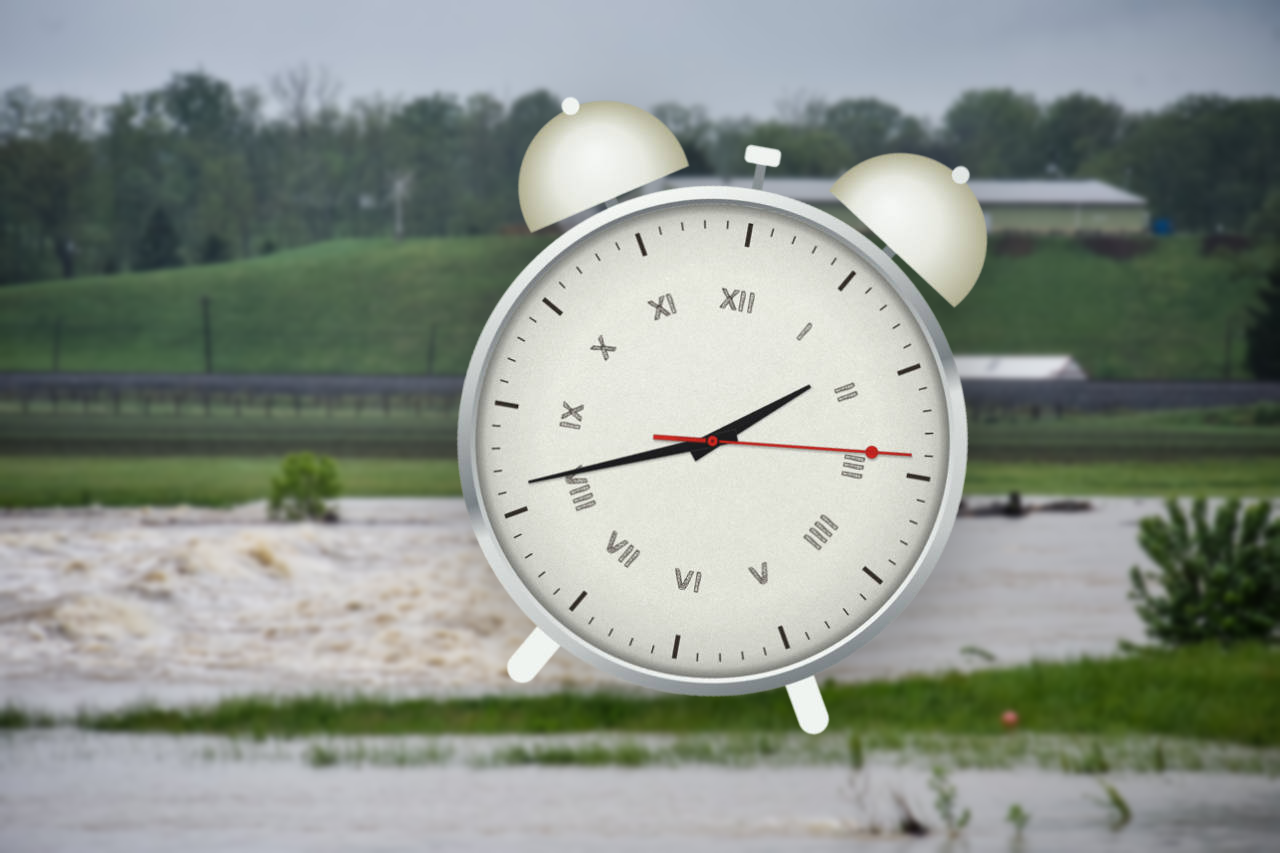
**1:41:14**
